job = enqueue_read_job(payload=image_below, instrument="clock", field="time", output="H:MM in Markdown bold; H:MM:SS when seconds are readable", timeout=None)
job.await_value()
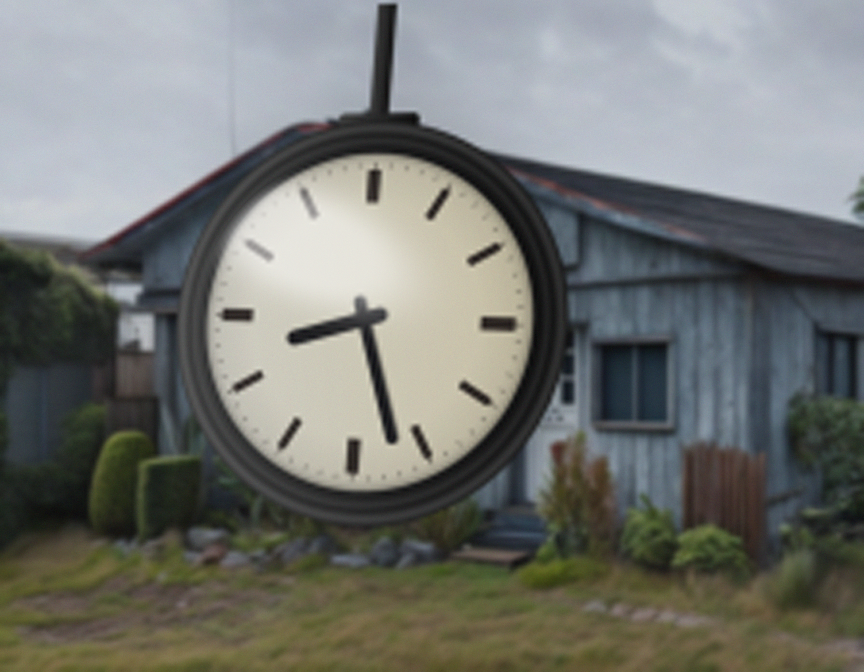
**8:27**
